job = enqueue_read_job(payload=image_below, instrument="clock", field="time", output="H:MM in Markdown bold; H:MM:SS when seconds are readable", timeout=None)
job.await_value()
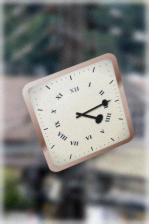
**4:14**
